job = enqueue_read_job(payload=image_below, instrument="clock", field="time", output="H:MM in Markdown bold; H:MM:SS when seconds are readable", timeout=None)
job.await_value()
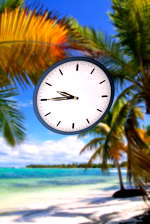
**9:45**
